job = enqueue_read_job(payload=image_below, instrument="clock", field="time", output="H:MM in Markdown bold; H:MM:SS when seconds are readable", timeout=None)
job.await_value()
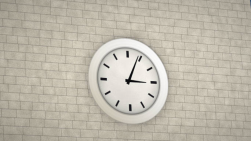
**3:04**
